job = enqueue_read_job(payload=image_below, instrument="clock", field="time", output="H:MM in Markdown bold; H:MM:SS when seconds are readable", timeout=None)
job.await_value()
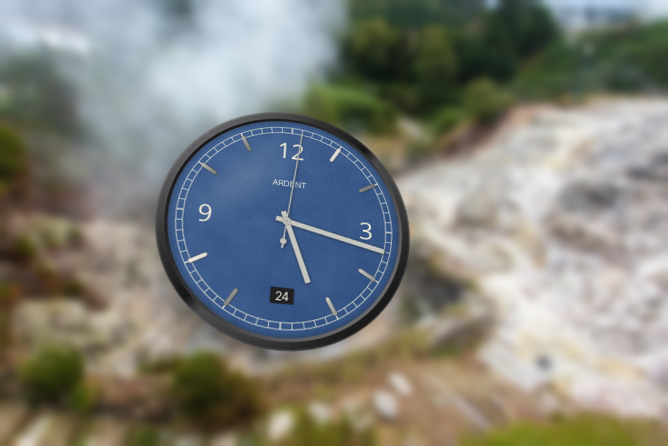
**5:17:01**
